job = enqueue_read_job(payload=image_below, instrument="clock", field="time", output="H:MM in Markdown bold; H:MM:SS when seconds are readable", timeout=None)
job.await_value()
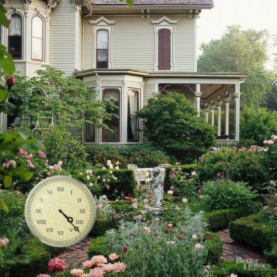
**4:23**
